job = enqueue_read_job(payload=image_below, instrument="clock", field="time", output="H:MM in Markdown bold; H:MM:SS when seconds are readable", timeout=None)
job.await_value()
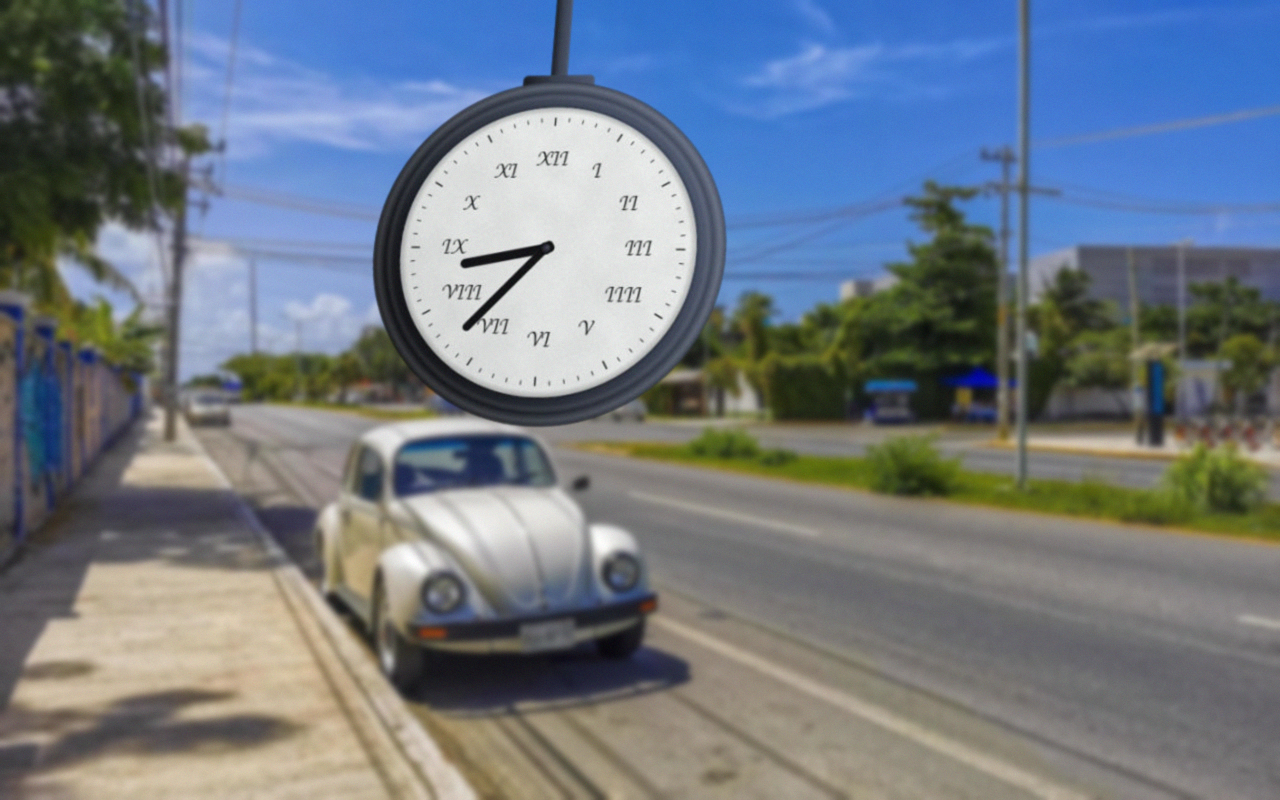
**8:37**
